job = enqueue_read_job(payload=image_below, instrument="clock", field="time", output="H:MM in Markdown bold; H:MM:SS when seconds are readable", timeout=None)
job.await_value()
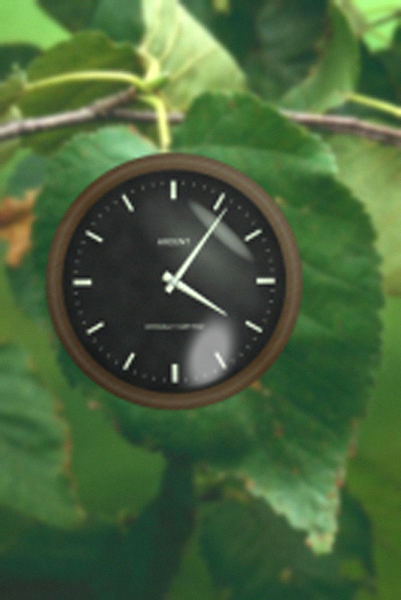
**4:06**
